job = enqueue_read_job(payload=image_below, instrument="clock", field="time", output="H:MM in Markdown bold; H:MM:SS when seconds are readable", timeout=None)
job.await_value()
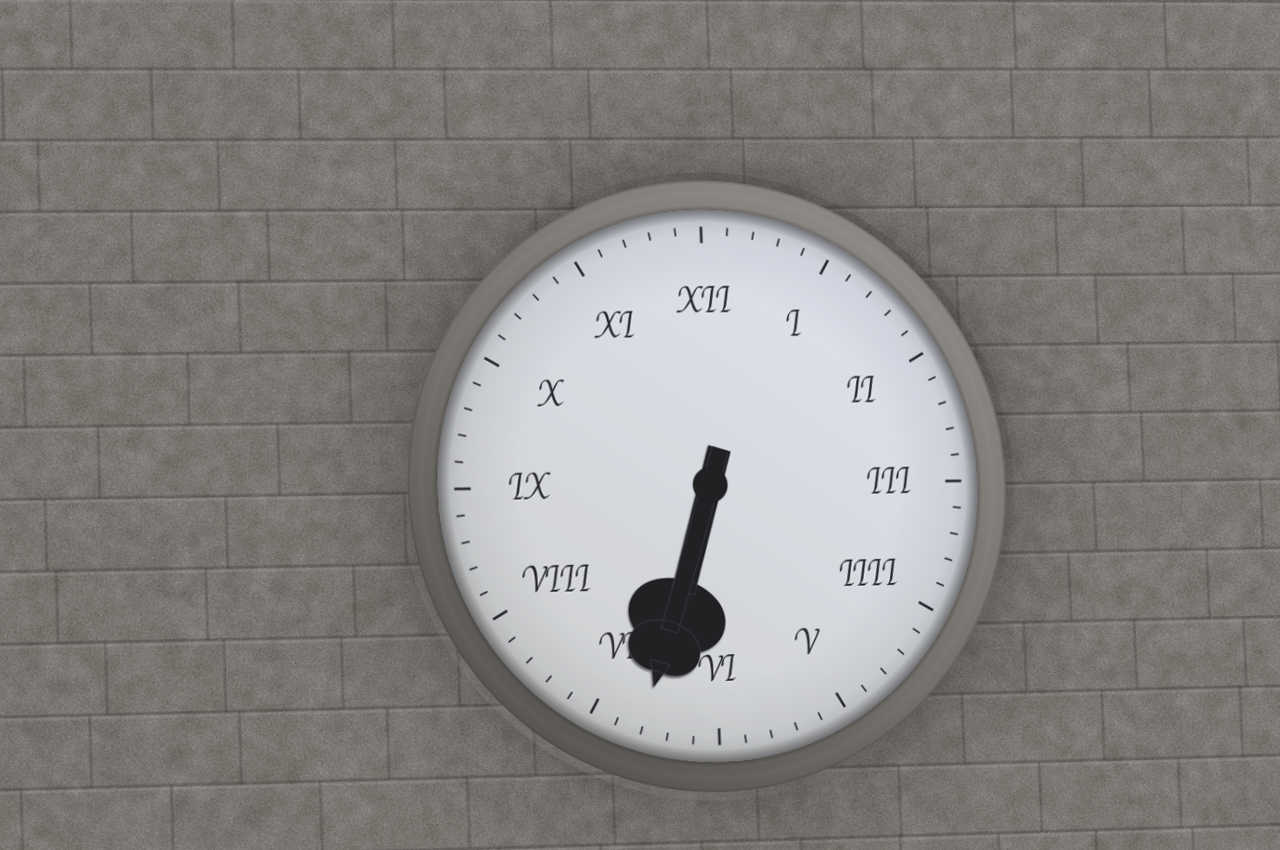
**6:33**
